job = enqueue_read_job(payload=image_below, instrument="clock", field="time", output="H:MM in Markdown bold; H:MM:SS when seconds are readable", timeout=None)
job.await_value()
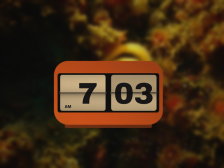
**7:03**
